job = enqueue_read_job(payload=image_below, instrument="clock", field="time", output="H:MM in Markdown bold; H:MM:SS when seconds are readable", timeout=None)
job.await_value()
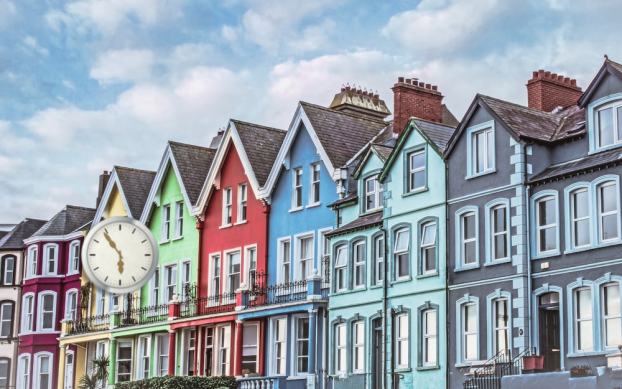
**5:54**
